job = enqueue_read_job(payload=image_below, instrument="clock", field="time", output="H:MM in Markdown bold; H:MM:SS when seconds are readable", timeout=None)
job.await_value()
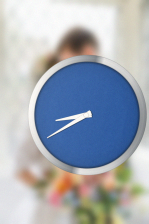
**8:40**
